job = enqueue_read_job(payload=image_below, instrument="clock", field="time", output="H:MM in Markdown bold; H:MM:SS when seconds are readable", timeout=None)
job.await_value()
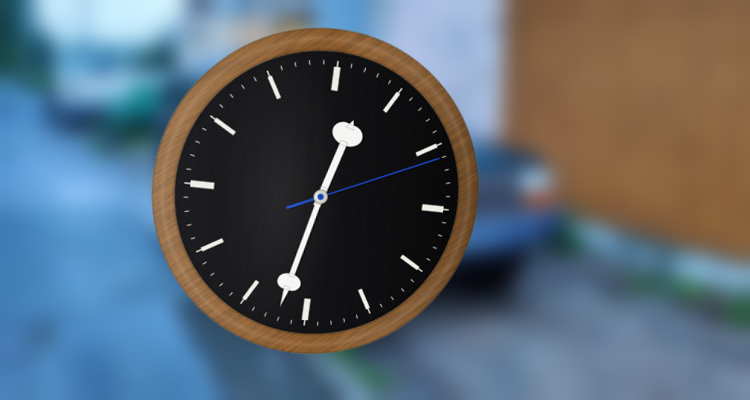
**12:32:11**
